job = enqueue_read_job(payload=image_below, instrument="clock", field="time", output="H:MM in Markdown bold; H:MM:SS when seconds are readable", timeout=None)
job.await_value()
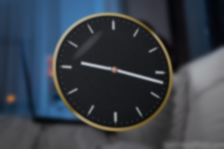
**9:17**
